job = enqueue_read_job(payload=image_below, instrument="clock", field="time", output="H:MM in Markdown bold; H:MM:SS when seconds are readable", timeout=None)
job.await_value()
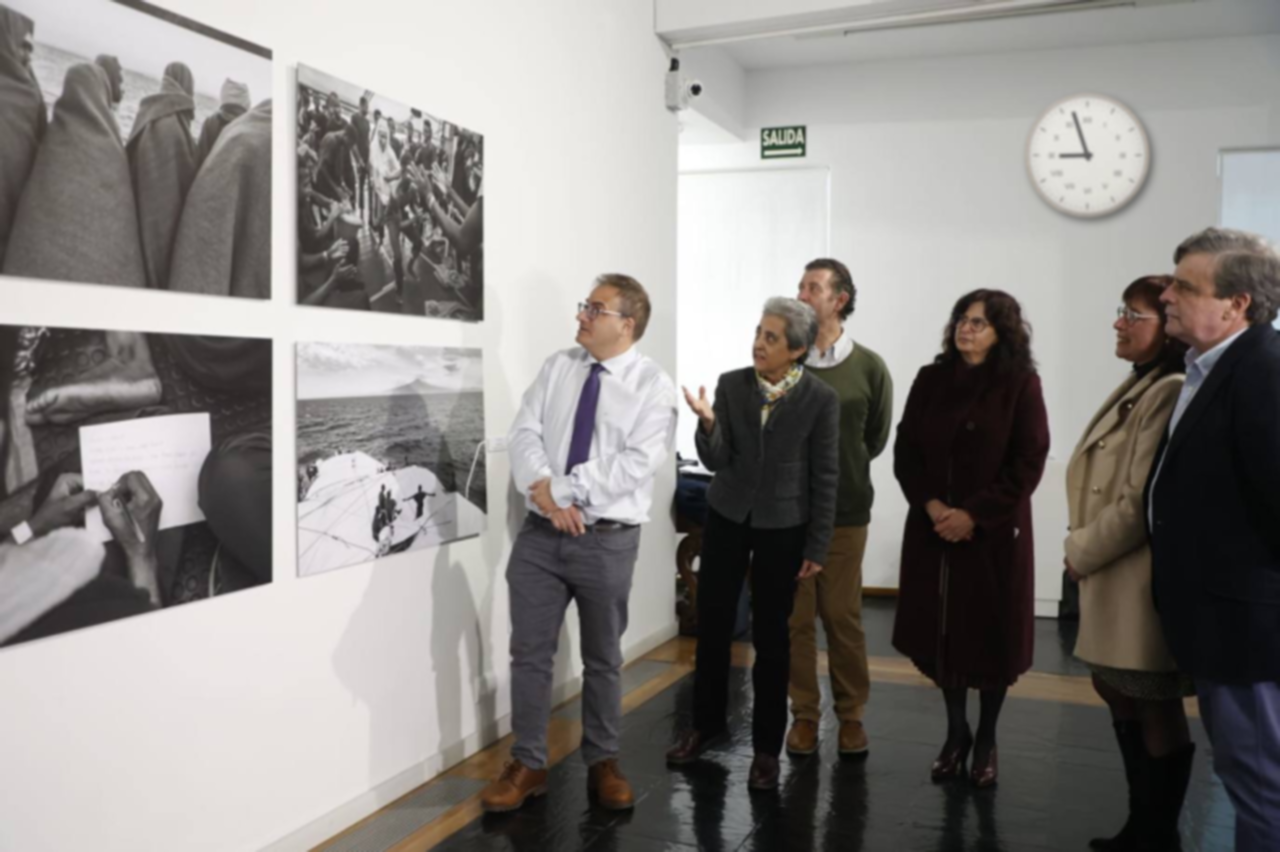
**8:57**
